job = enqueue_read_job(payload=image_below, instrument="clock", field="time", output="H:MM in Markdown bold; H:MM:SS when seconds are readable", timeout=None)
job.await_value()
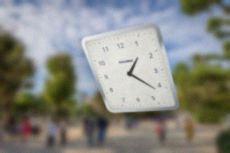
**1:22**
